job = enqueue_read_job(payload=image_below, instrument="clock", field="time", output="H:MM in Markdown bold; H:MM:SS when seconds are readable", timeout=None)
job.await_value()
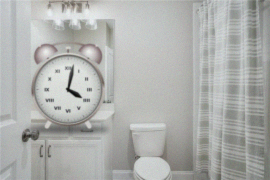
**4:02**
